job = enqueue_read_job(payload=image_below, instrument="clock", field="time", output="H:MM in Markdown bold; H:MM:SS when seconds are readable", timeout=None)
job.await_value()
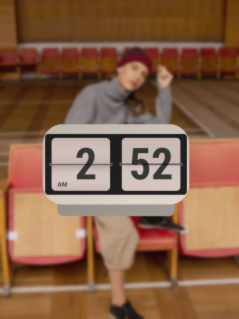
**2:52**
